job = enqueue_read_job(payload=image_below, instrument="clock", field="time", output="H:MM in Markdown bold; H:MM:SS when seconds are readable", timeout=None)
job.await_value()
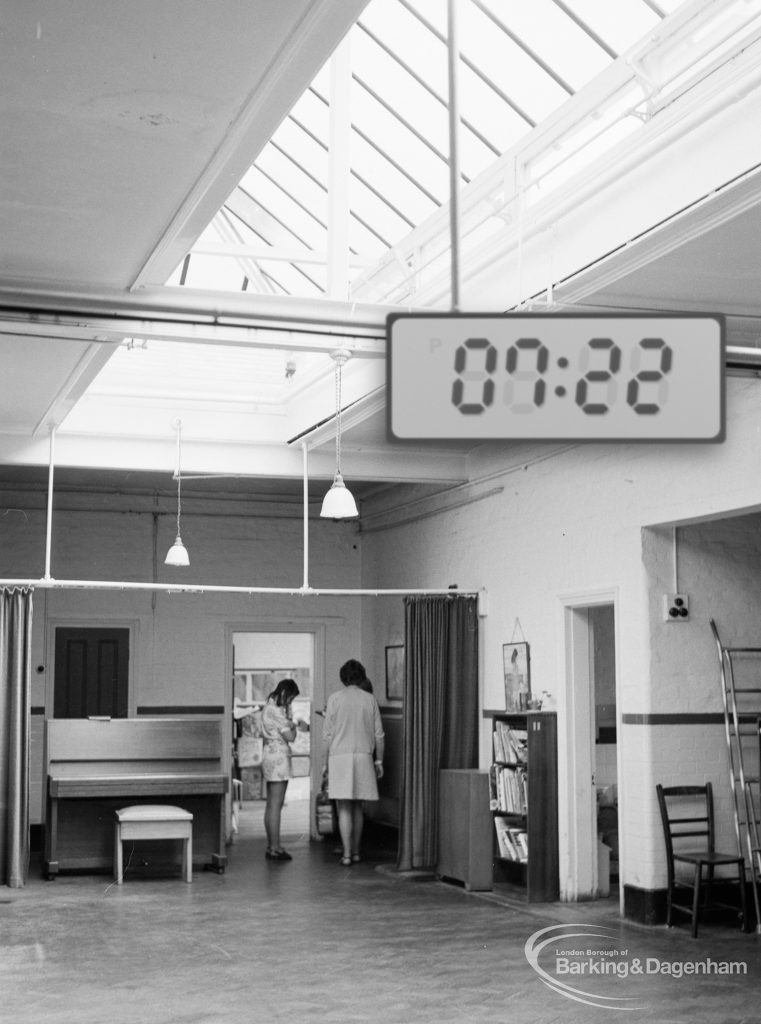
**7:22**
